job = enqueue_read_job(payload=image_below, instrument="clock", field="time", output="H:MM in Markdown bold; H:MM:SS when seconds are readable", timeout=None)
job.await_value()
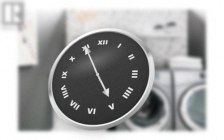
**4:55**
